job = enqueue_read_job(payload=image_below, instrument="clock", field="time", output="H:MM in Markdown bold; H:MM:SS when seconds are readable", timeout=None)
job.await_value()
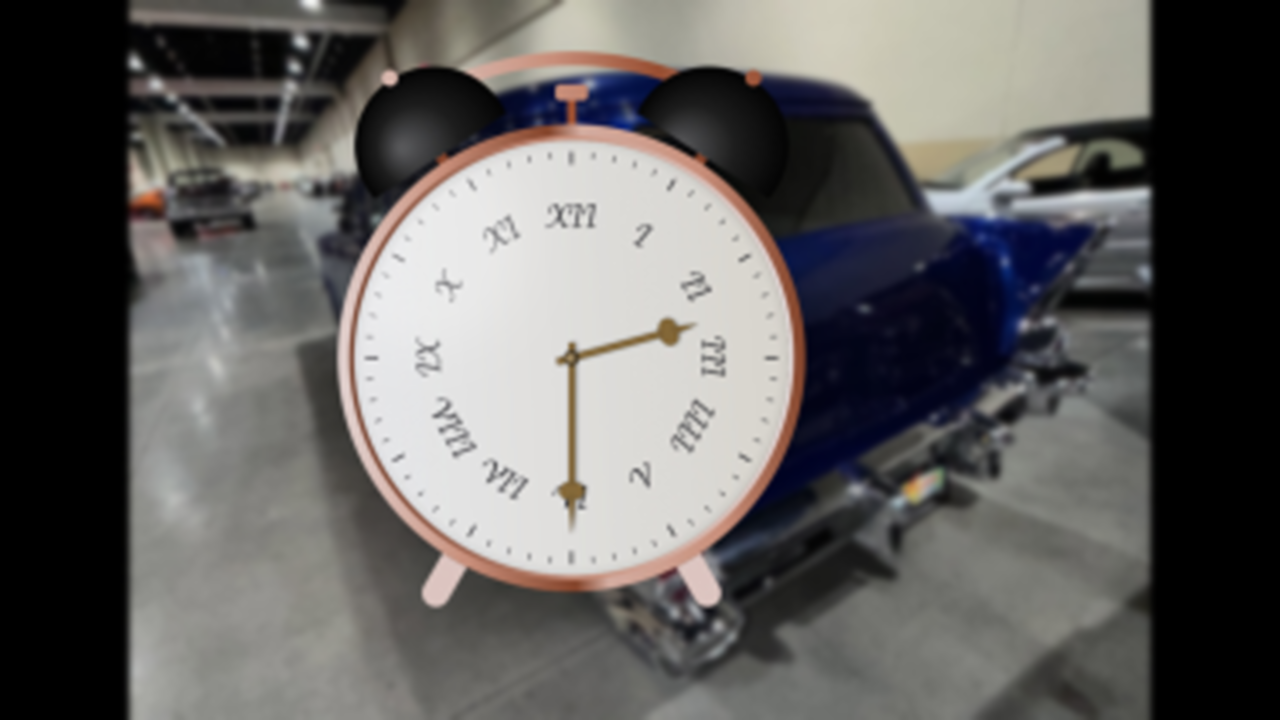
**2:30**
